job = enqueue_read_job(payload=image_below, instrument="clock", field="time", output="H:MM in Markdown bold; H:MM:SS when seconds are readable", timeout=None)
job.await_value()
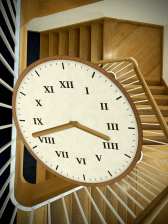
**3:42**
